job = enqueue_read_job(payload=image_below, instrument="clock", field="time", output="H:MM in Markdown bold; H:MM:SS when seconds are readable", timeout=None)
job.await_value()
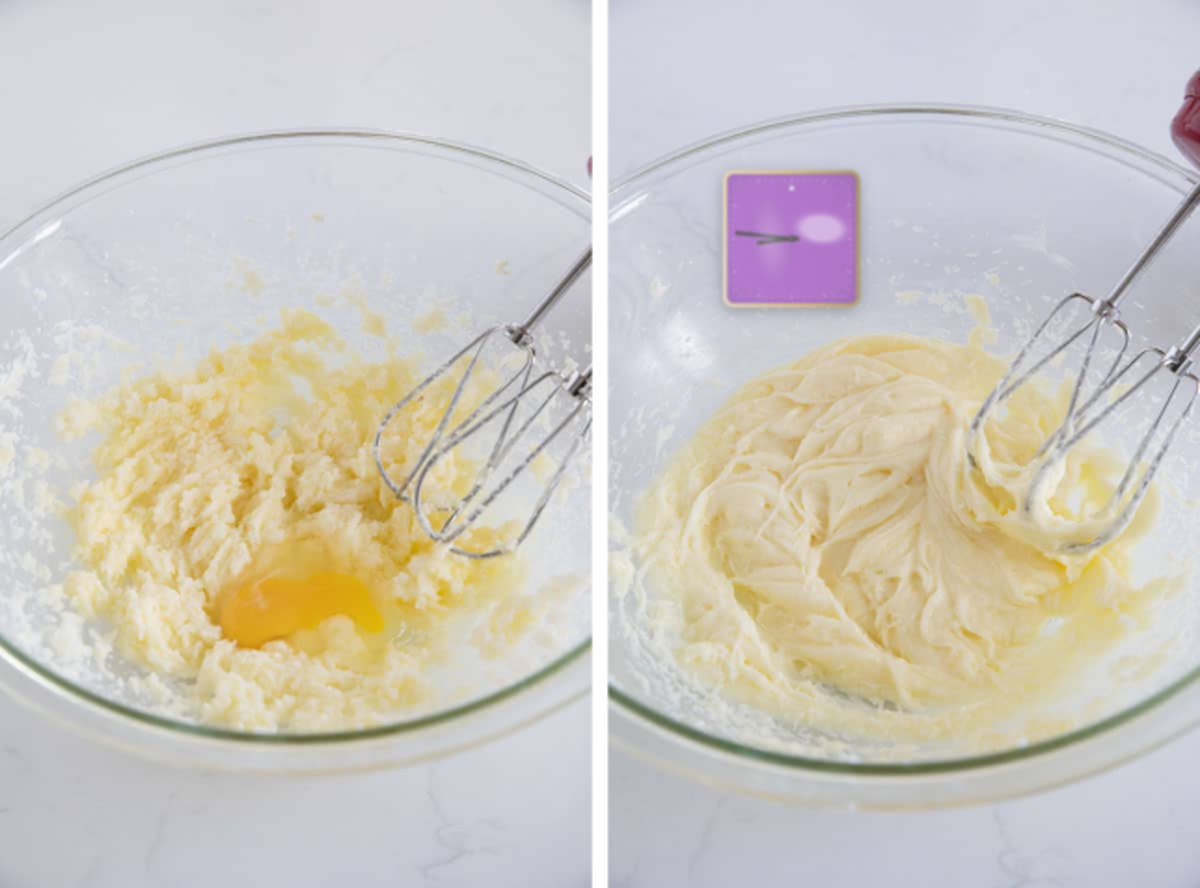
**8:46**
